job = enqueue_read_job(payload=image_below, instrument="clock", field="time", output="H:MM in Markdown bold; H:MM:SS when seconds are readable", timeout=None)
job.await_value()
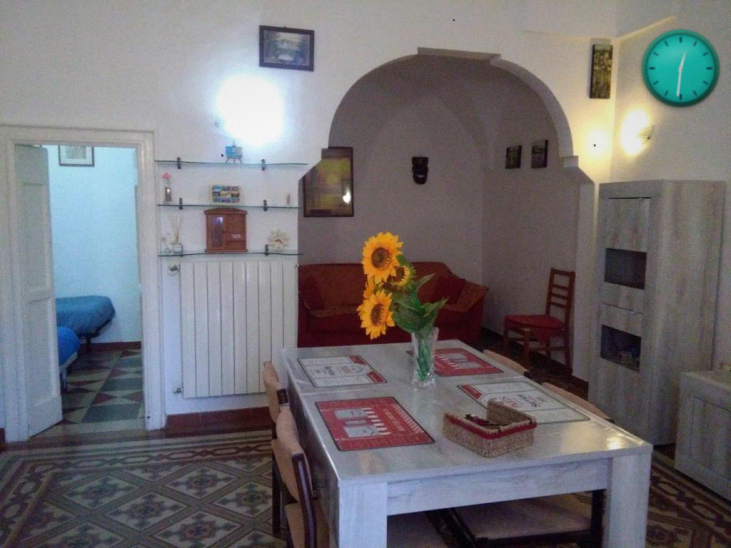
**12:31**
